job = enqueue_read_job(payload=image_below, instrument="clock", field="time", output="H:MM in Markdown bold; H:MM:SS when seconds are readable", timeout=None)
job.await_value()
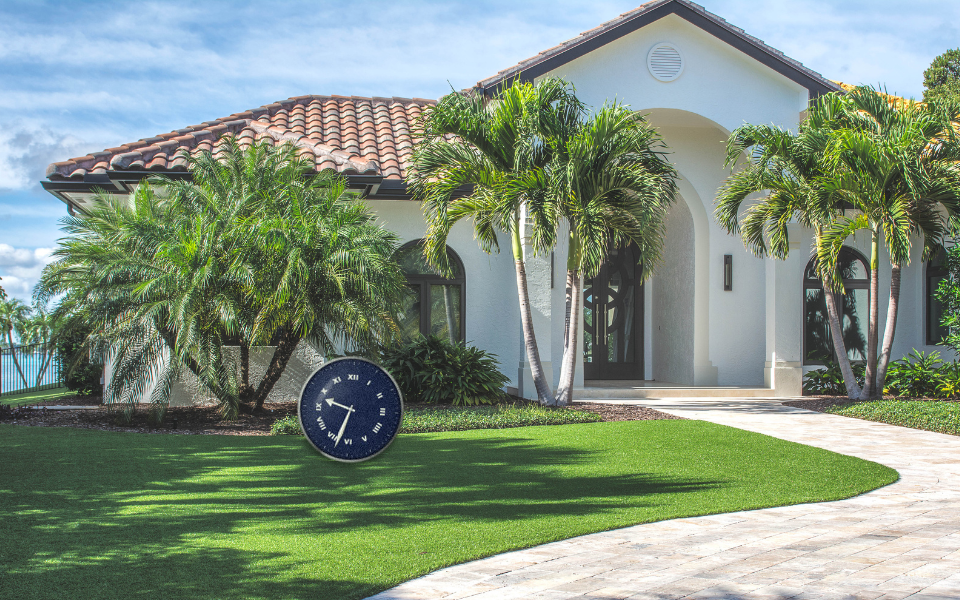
**9:33**
